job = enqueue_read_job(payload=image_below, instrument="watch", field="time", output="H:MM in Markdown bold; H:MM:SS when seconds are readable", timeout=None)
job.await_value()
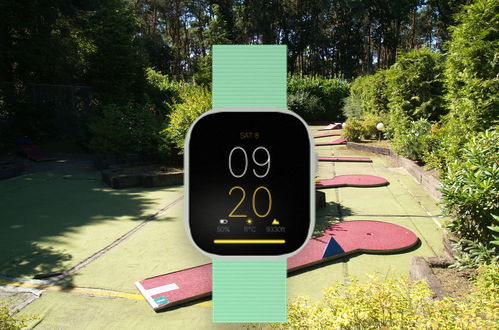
**9:20**
